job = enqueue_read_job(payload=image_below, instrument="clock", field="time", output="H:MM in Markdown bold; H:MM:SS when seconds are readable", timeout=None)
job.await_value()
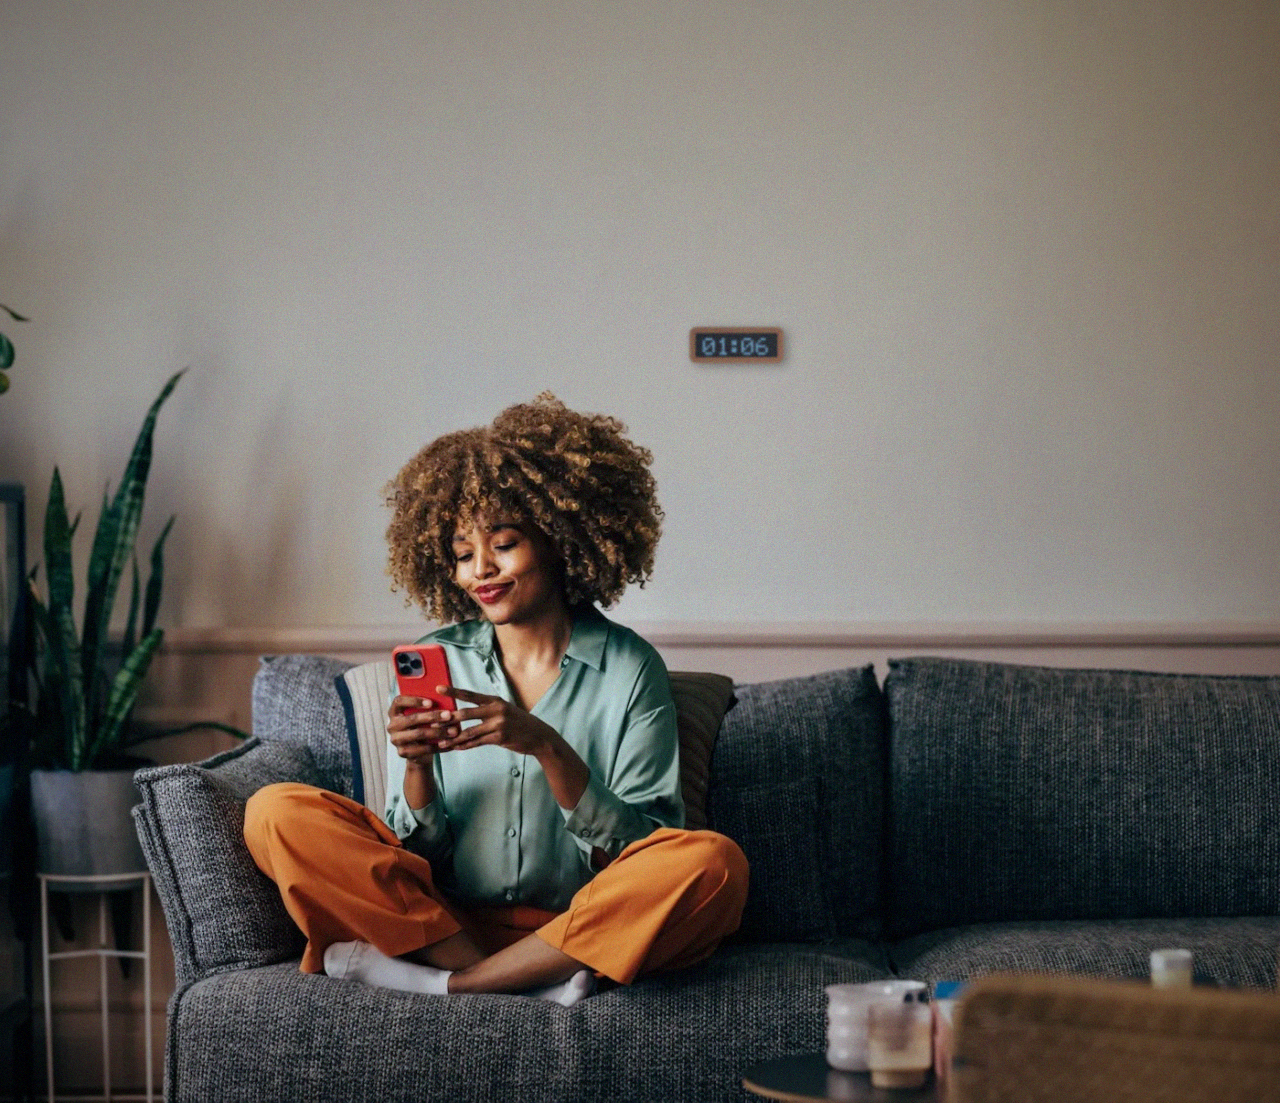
**1:06**
